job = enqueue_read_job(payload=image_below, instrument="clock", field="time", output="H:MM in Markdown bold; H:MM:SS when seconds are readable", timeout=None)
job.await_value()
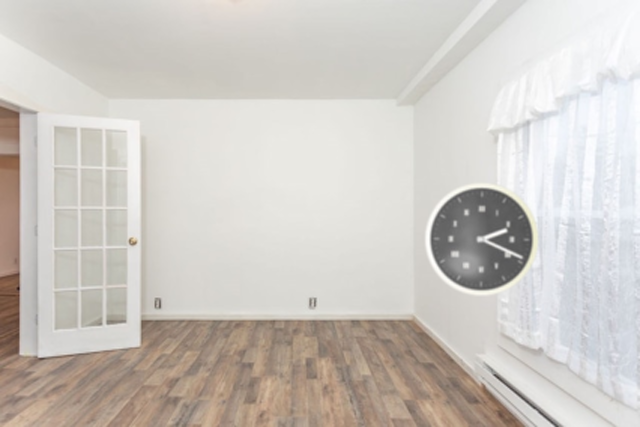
**2:19**
